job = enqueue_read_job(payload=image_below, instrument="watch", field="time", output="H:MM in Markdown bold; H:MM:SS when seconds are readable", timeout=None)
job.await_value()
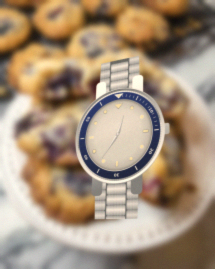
**12:36**
